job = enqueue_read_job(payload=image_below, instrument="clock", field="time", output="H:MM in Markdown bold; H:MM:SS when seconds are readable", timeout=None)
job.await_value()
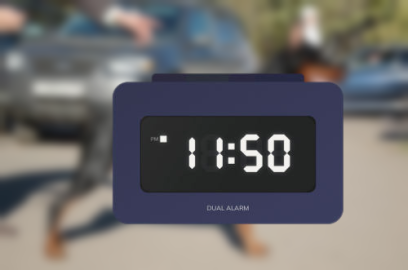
**11:50**
